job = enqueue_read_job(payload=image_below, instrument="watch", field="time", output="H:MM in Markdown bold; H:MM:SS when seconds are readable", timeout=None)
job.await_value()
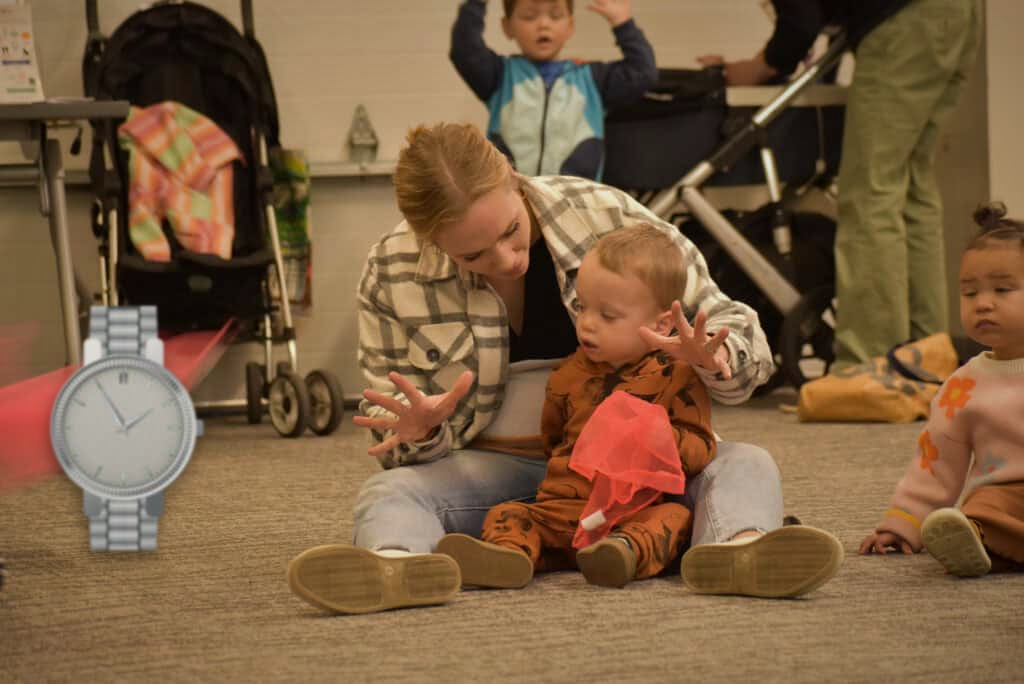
**1:55**
